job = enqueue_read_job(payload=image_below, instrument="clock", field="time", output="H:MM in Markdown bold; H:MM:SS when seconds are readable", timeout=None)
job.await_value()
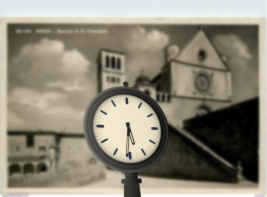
**5:31**
